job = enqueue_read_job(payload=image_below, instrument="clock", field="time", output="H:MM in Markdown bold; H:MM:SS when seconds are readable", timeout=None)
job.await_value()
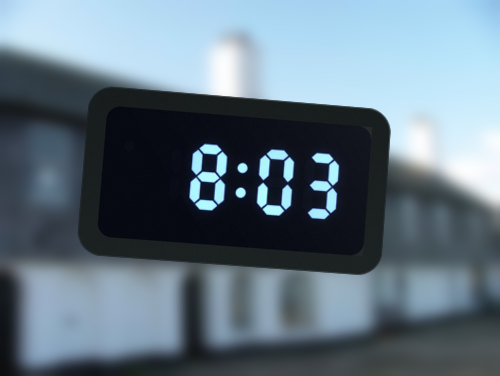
**8:03**
